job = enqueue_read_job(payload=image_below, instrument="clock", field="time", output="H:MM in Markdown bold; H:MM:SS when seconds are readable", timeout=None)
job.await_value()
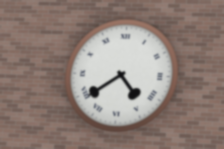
**4:39**
